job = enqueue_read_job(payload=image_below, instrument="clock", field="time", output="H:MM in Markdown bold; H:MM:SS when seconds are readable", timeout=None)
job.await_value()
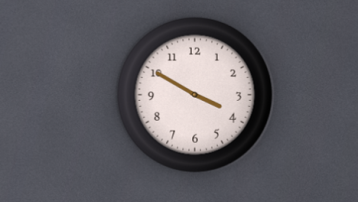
**3:50**
